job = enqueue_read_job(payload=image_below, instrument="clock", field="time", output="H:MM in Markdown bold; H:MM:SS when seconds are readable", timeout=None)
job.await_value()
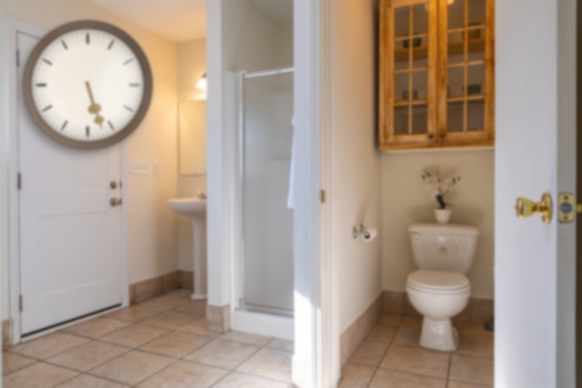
**5:27**
